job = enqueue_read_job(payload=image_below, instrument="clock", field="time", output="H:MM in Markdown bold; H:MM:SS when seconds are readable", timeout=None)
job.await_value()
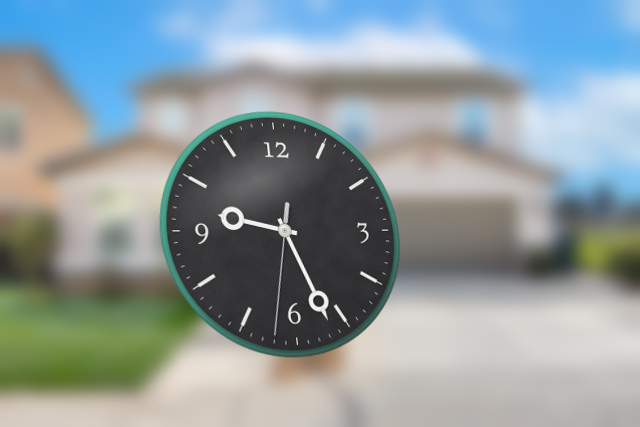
**9:26:32**
